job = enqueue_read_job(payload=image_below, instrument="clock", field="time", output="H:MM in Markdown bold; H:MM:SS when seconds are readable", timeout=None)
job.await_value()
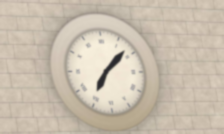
**7:08**
